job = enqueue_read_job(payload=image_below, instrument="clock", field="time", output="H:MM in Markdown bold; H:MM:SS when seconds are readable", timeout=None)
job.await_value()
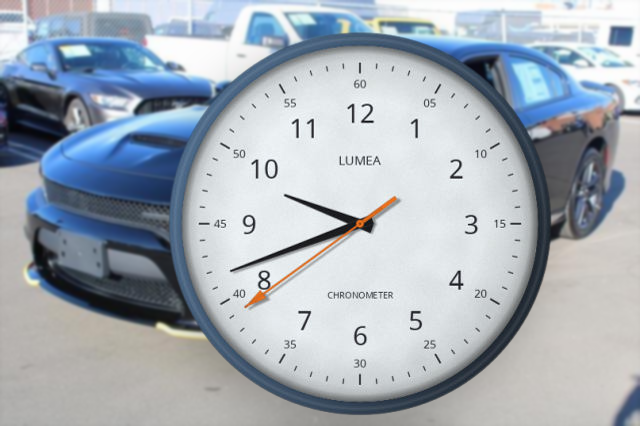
**9:41:39**
